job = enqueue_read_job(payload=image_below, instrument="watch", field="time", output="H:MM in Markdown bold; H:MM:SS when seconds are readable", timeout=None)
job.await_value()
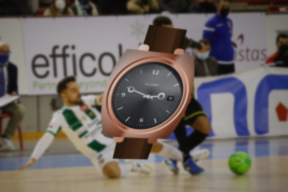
**2:48**
